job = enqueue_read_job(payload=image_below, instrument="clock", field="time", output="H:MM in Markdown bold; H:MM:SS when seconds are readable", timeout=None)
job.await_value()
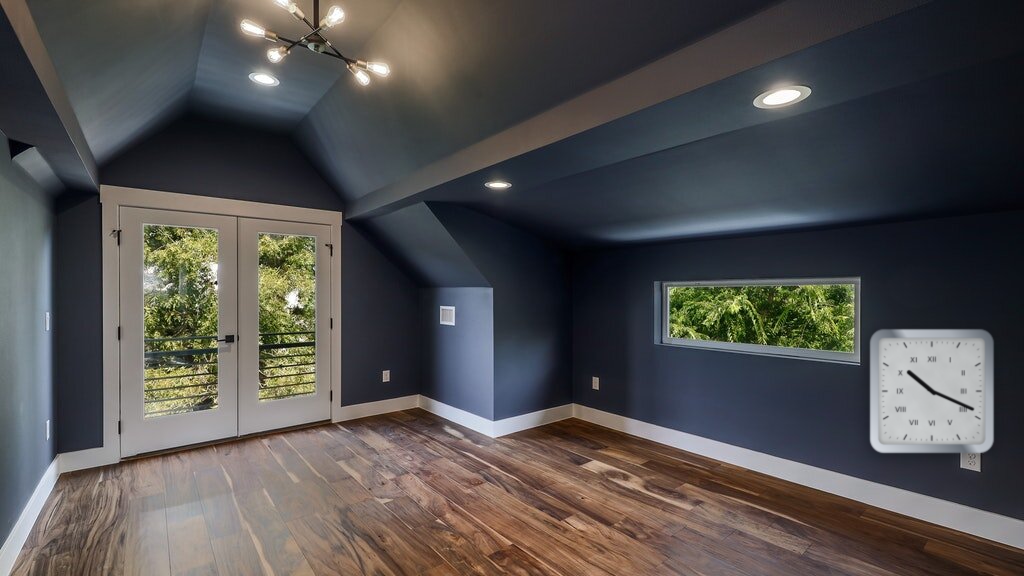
**10:19**
